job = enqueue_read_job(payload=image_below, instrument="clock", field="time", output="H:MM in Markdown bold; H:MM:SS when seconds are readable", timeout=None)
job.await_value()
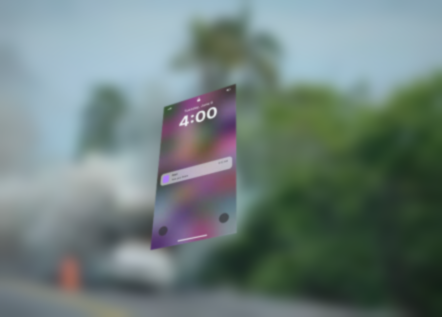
**4:00**
